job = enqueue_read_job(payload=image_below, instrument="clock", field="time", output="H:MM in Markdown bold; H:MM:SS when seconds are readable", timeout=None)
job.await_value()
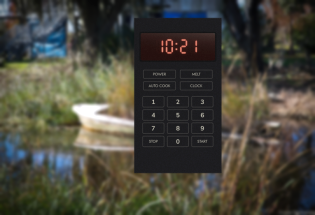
**10:21**
